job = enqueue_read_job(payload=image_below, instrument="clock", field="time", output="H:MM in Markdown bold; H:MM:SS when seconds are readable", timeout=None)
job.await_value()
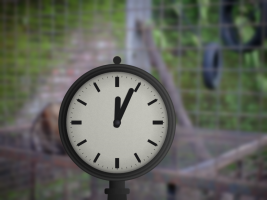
**12:04**
